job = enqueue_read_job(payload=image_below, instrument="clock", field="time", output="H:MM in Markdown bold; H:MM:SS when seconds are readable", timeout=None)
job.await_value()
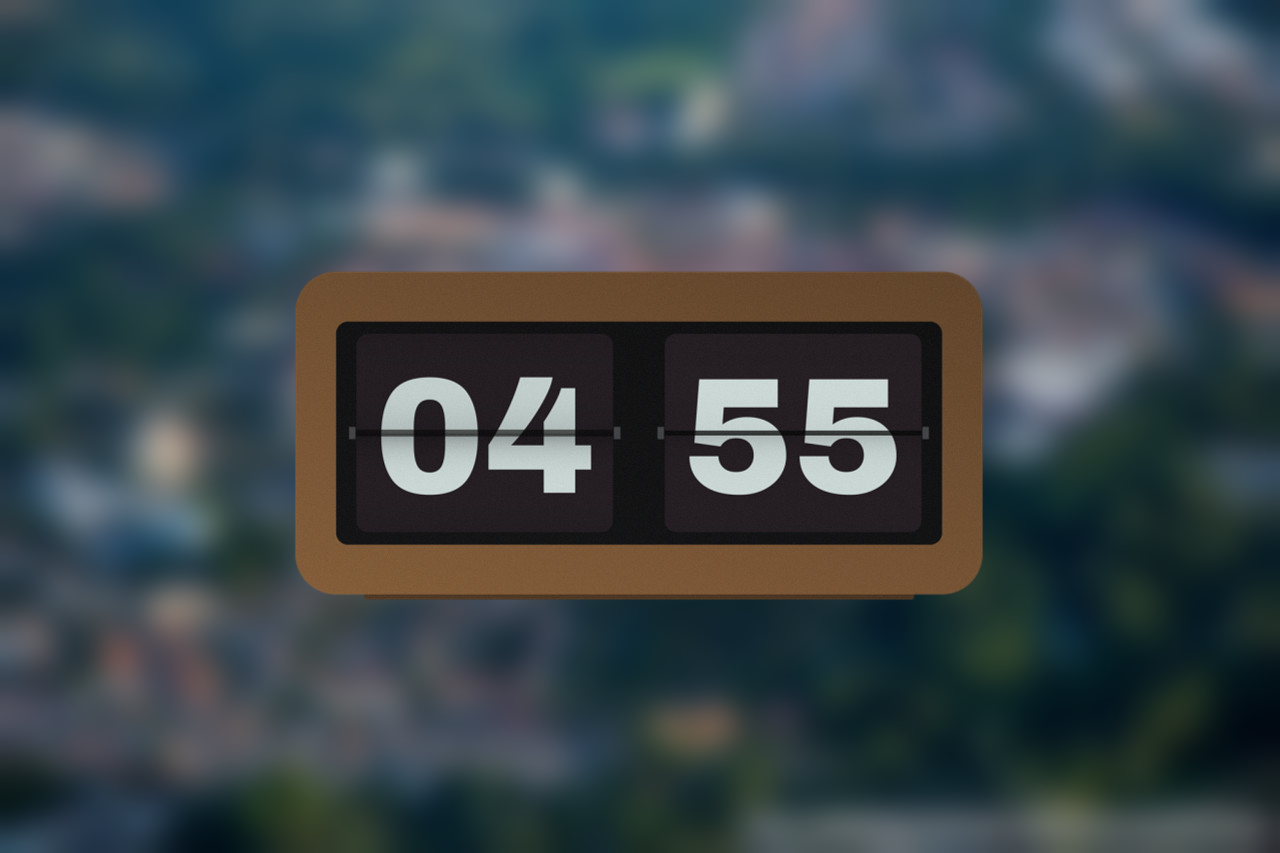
**4:55**
